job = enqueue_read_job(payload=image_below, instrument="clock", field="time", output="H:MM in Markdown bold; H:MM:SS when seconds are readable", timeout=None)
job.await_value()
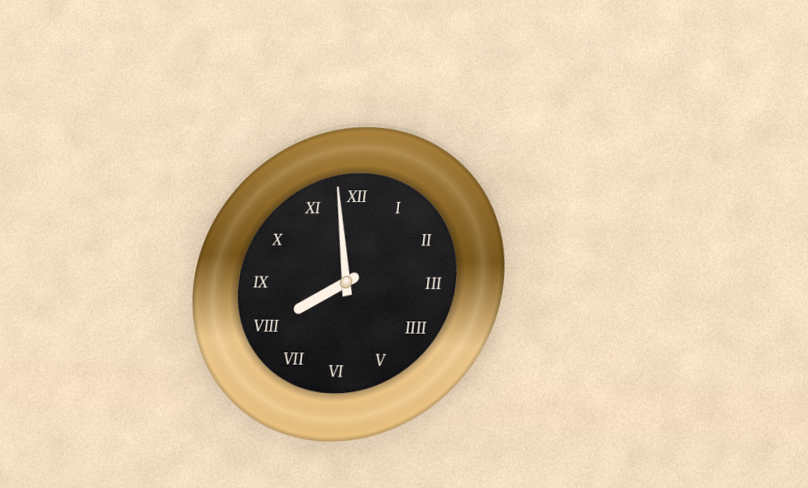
**7:58**
